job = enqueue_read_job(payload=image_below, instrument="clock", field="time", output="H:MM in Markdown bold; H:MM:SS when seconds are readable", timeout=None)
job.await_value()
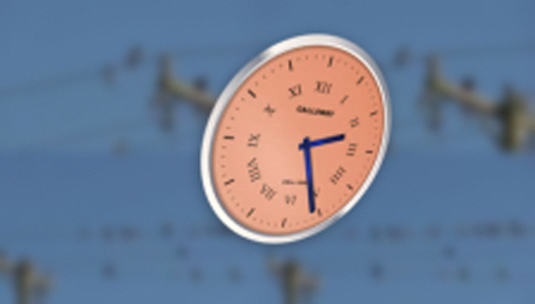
**2:26**
